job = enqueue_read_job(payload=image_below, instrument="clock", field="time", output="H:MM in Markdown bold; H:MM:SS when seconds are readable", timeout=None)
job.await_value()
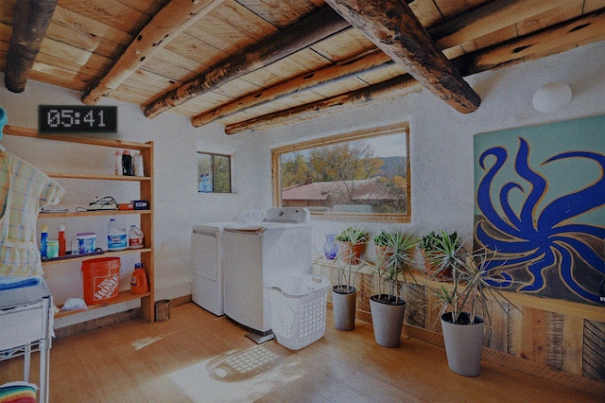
**5:41**
